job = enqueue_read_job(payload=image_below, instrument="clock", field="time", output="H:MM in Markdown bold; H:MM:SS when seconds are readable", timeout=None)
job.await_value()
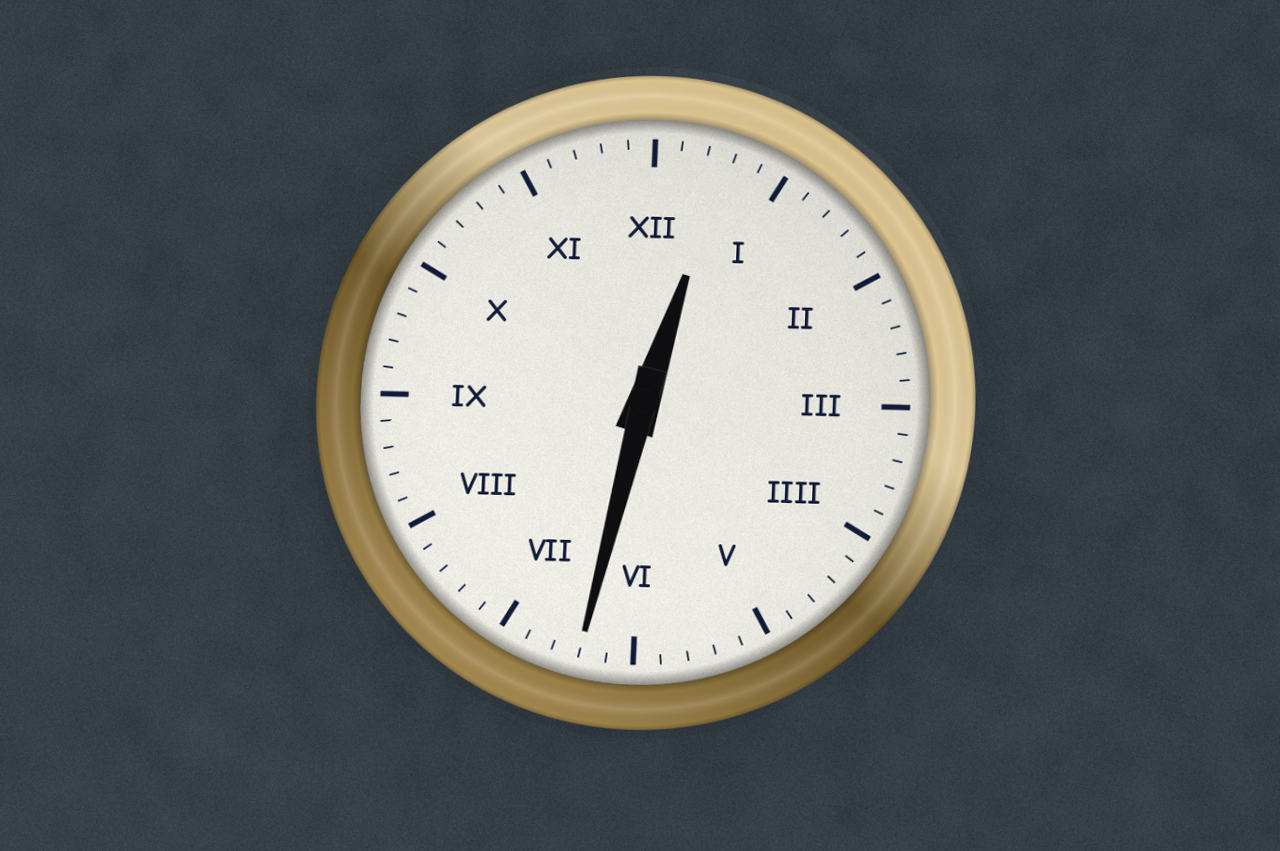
**12:32**
